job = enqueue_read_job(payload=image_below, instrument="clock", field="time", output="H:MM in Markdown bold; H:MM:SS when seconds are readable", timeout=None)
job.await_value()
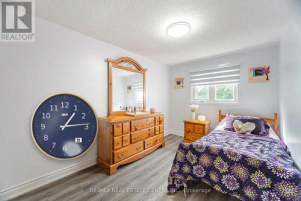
**1:14**
